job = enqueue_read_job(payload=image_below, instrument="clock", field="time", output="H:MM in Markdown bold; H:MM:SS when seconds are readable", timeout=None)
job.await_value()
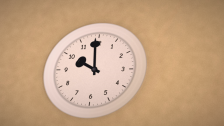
**9:59**
